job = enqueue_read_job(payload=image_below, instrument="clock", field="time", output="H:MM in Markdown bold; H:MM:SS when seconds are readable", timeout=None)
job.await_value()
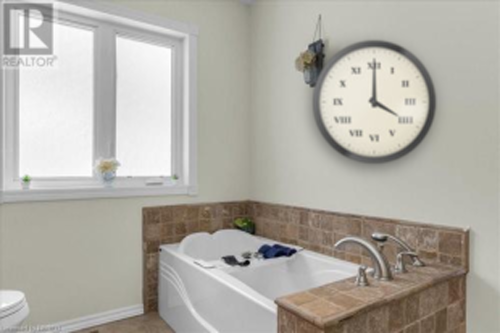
**4:00**
